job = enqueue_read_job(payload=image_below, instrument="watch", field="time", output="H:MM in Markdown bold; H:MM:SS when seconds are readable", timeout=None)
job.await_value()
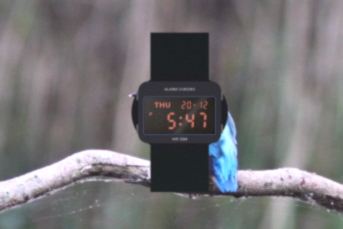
**5:47**
